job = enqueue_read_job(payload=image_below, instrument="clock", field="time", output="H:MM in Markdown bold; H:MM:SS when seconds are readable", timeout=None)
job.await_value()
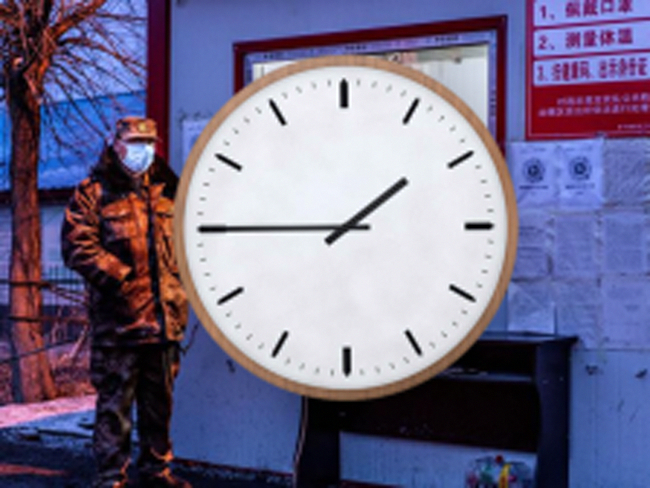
**1:45**
